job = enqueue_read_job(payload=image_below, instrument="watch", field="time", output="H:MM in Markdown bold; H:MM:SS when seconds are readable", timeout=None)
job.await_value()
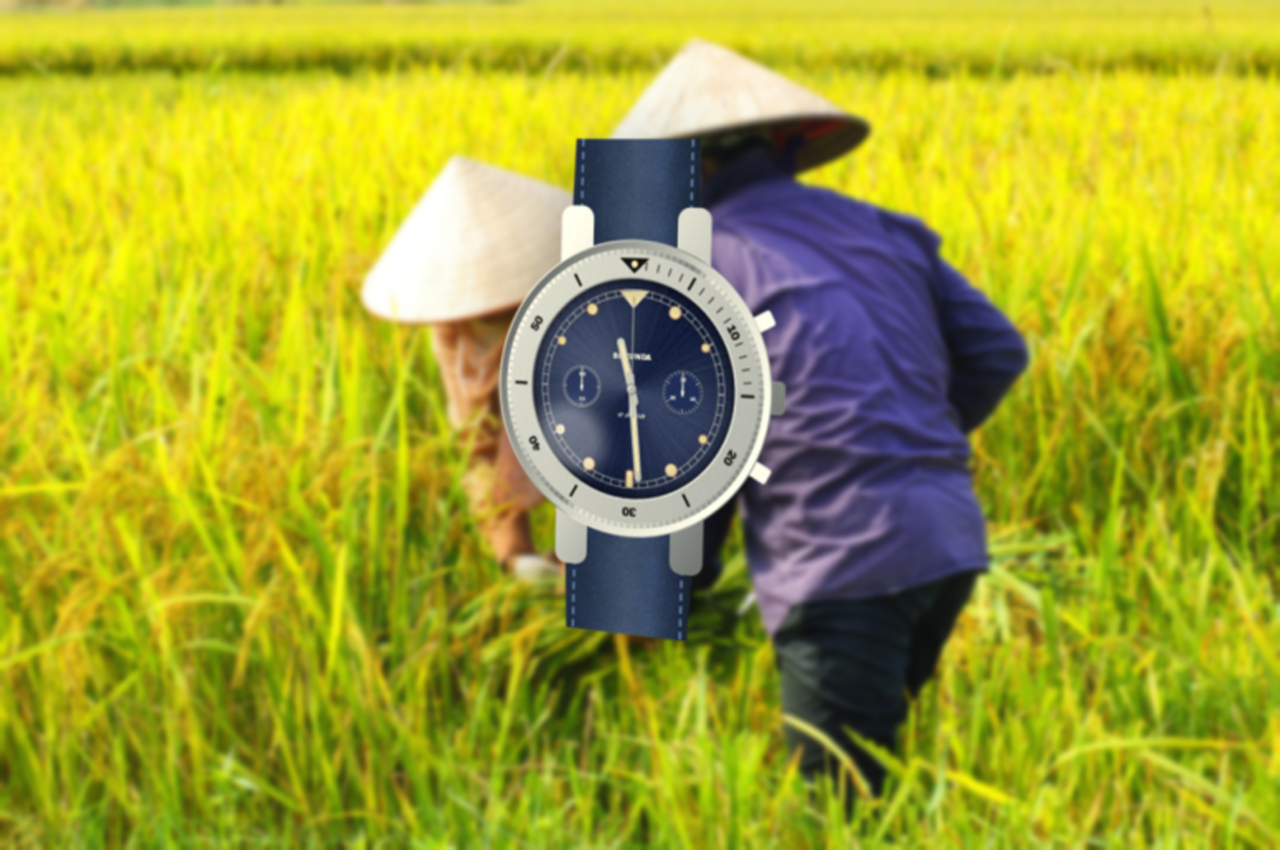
**11:29**
